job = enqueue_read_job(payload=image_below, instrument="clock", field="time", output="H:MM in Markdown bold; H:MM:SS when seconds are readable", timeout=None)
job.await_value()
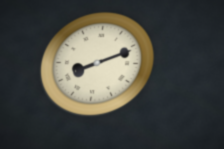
**8:11**
